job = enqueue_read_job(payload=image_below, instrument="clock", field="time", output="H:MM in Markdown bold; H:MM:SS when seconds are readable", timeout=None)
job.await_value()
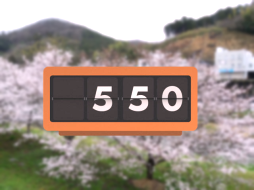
**5:50**
